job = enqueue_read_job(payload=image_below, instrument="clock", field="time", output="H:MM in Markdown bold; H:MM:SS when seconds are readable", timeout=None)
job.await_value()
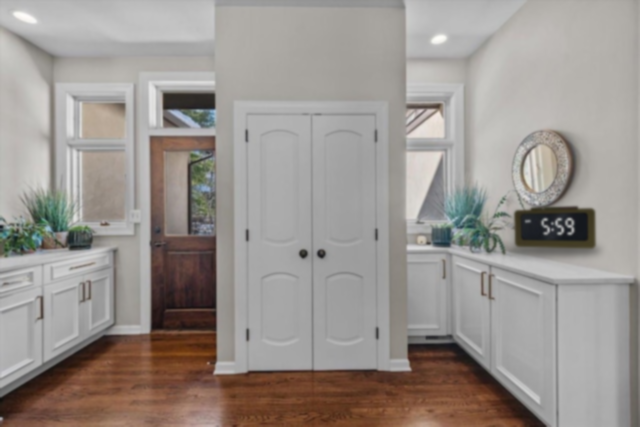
**5:59**
